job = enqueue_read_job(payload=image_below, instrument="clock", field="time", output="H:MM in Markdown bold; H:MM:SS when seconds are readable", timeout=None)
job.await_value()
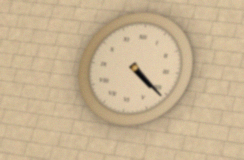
**4:21**
